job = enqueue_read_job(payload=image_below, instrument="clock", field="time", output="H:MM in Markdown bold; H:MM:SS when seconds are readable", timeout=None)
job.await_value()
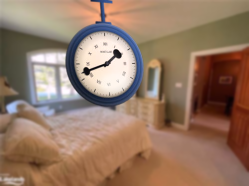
**1:42**
